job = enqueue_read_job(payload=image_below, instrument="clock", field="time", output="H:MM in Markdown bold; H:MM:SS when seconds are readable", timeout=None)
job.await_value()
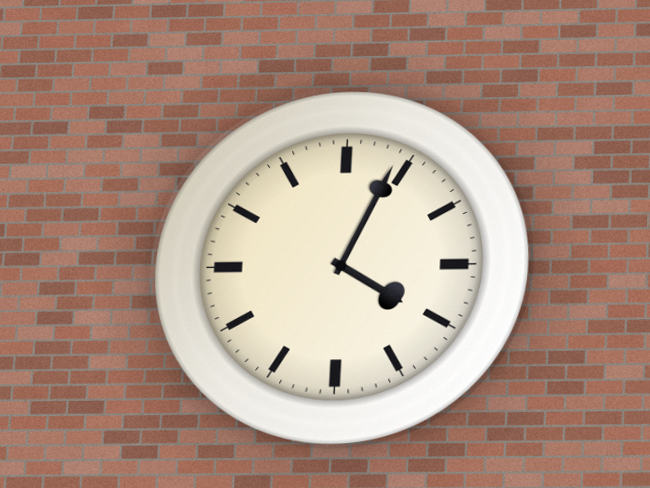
**4:04**
